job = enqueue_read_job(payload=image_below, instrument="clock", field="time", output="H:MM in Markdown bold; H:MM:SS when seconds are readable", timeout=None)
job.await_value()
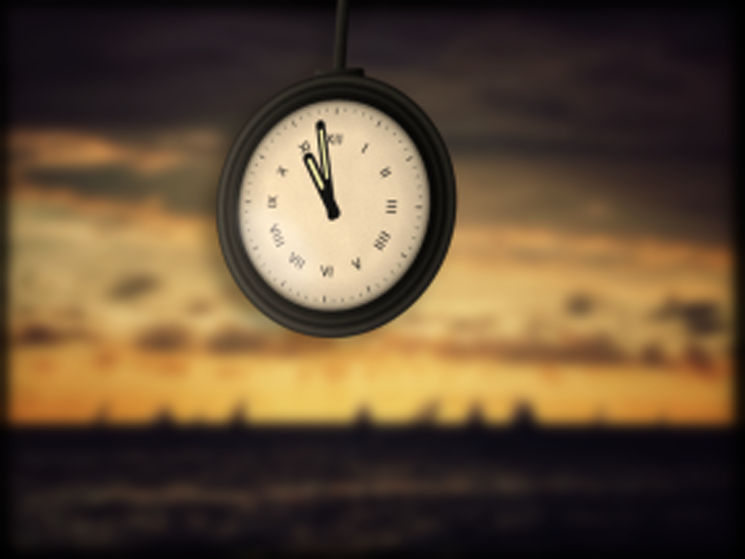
**10:58**
